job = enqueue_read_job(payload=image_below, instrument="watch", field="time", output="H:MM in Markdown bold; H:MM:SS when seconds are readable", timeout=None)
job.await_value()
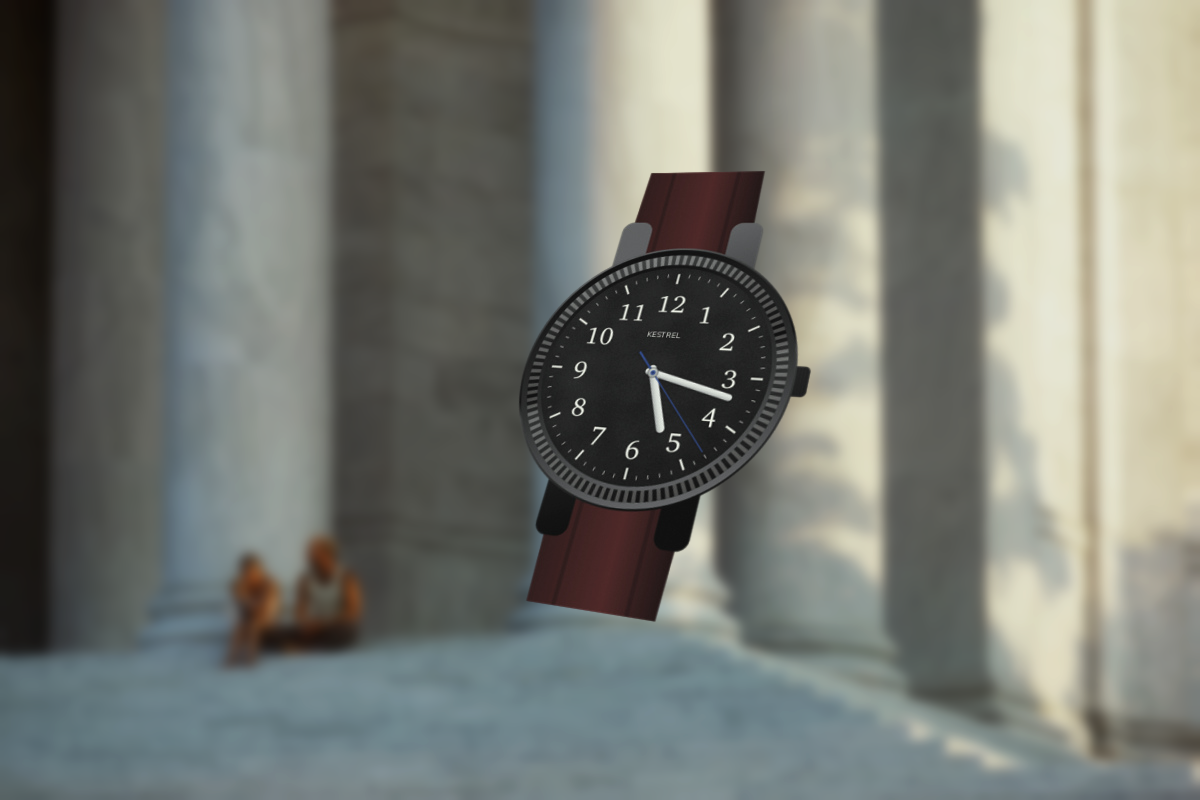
**5:17:23**
